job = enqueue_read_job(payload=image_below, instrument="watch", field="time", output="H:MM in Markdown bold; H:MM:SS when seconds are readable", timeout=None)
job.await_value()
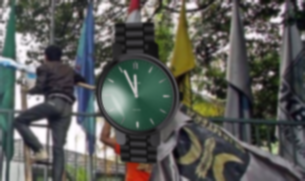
**11:56**
